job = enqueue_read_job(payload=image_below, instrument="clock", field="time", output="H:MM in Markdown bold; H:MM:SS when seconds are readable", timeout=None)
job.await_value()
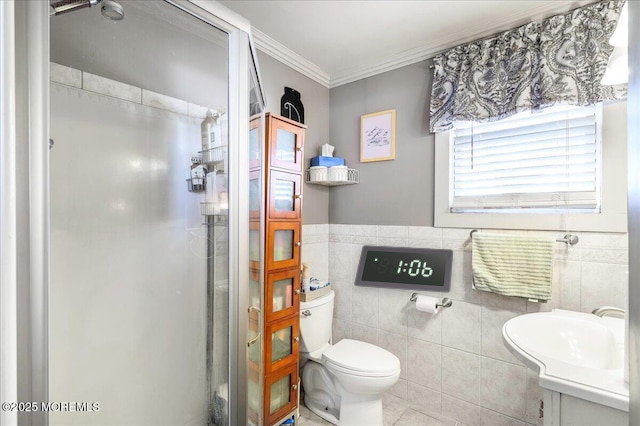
**1:06**
